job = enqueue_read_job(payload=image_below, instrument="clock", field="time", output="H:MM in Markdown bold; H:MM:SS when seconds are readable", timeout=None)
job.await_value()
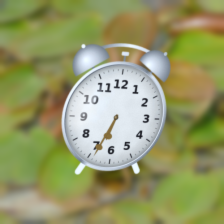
**6:34**
